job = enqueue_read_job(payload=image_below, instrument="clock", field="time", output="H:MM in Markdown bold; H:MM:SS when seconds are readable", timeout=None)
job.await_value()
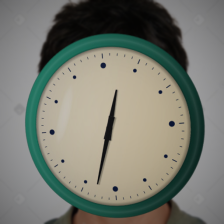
**12:33**
